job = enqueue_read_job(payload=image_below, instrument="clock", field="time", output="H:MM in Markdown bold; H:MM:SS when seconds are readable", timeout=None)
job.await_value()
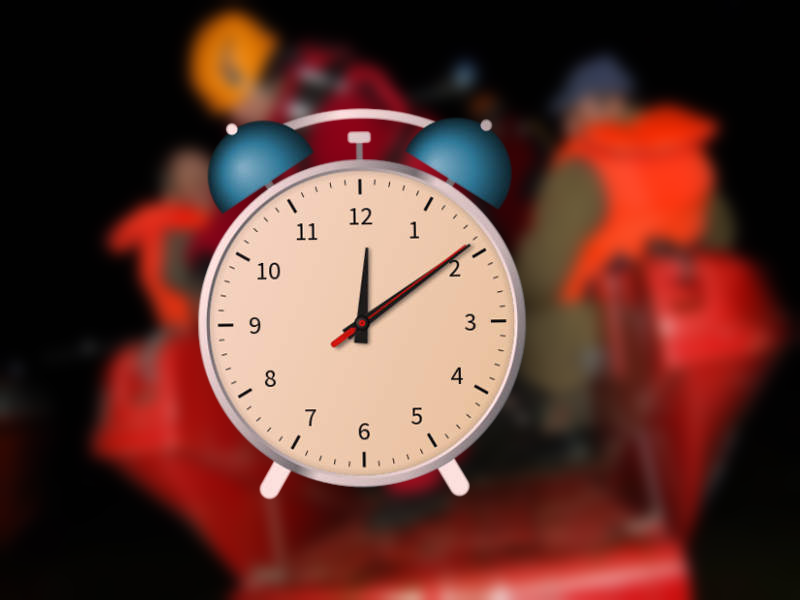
**12:09:09**
